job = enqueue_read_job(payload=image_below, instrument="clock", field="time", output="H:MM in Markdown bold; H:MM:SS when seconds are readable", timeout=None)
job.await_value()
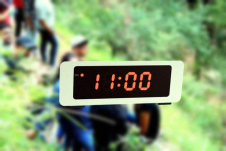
**11:00**
